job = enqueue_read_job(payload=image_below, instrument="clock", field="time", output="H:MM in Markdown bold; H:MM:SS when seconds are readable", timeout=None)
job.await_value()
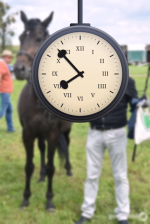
**7:53**
